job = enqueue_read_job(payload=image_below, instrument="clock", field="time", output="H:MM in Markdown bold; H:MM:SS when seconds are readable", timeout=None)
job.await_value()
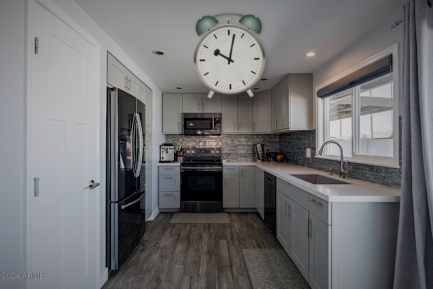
**10:02**
